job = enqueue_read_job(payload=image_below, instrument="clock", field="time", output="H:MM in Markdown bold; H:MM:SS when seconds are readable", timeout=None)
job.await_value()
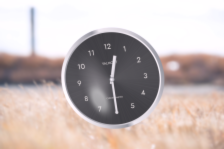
**12:30**
